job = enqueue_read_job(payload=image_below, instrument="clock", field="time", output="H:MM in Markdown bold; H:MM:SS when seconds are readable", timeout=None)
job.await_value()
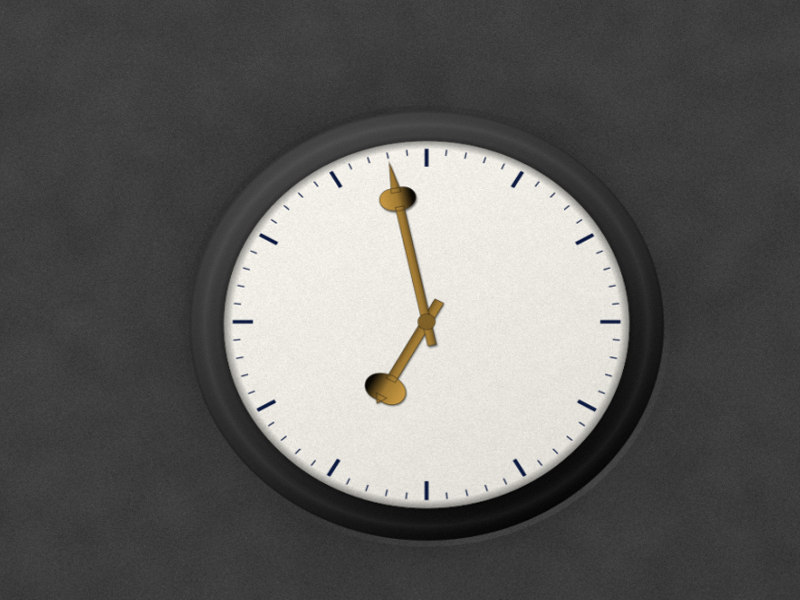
**6:58**
